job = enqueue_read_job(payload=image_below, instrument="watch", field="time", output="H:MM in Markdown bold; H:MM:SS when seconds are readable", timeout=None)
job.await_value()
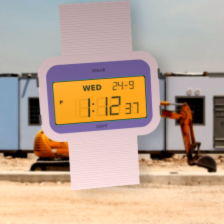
**1:12:37**
